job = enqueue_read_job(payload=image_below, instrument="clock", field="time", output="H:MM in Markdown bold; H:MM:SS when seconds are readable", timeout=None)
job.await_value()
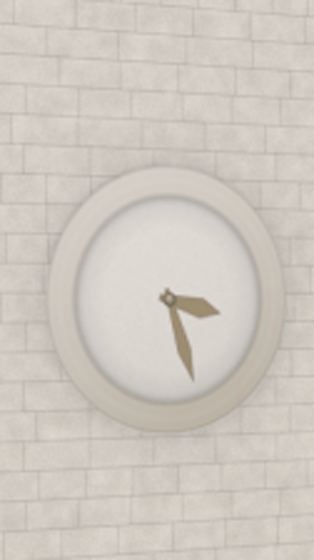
**3:27**
